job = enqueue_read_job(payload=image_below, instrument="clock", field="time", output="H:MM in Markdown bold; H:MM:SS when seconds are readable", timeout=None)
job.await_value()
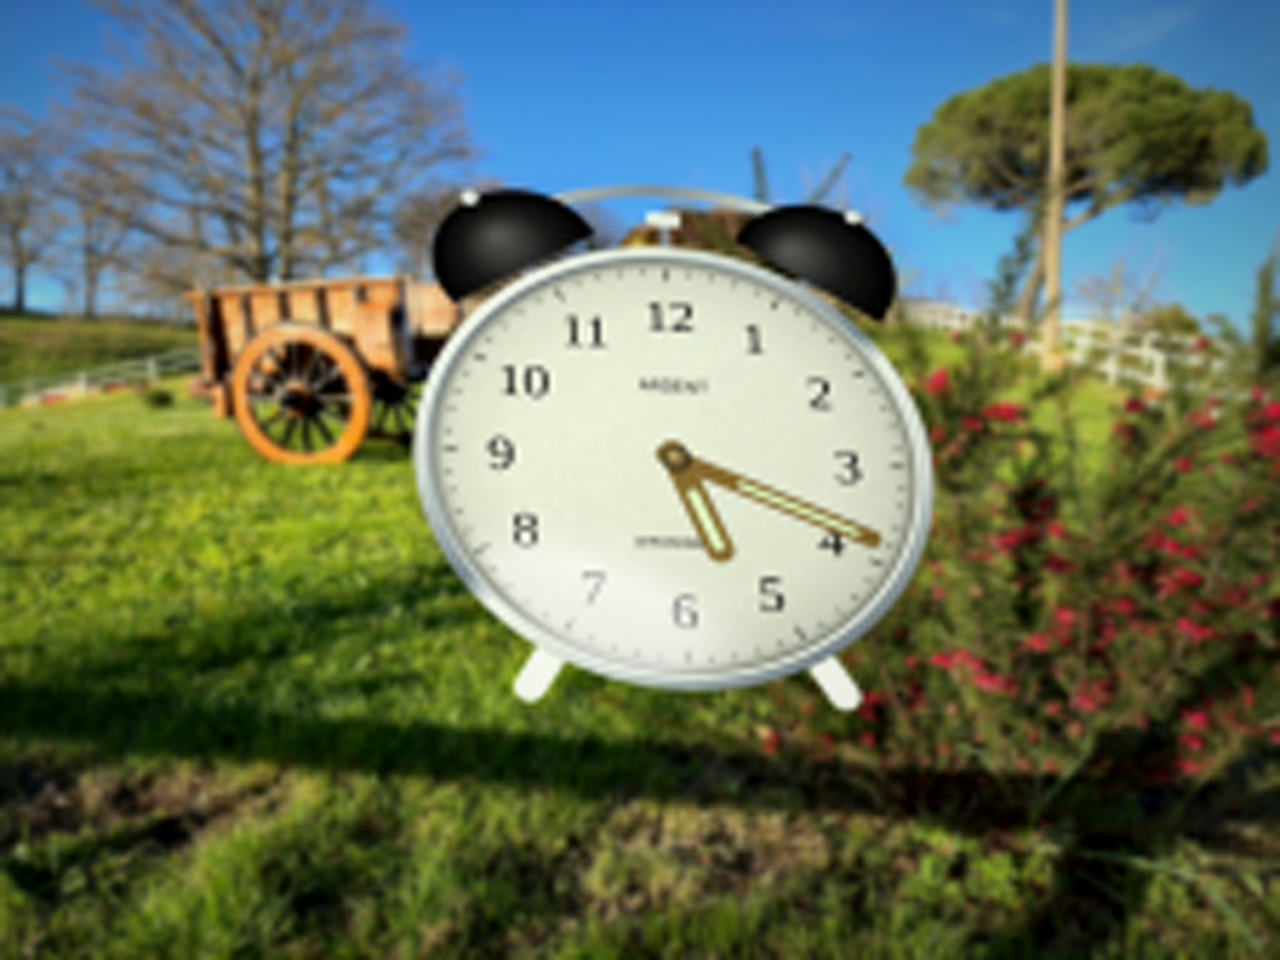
**5:19**
